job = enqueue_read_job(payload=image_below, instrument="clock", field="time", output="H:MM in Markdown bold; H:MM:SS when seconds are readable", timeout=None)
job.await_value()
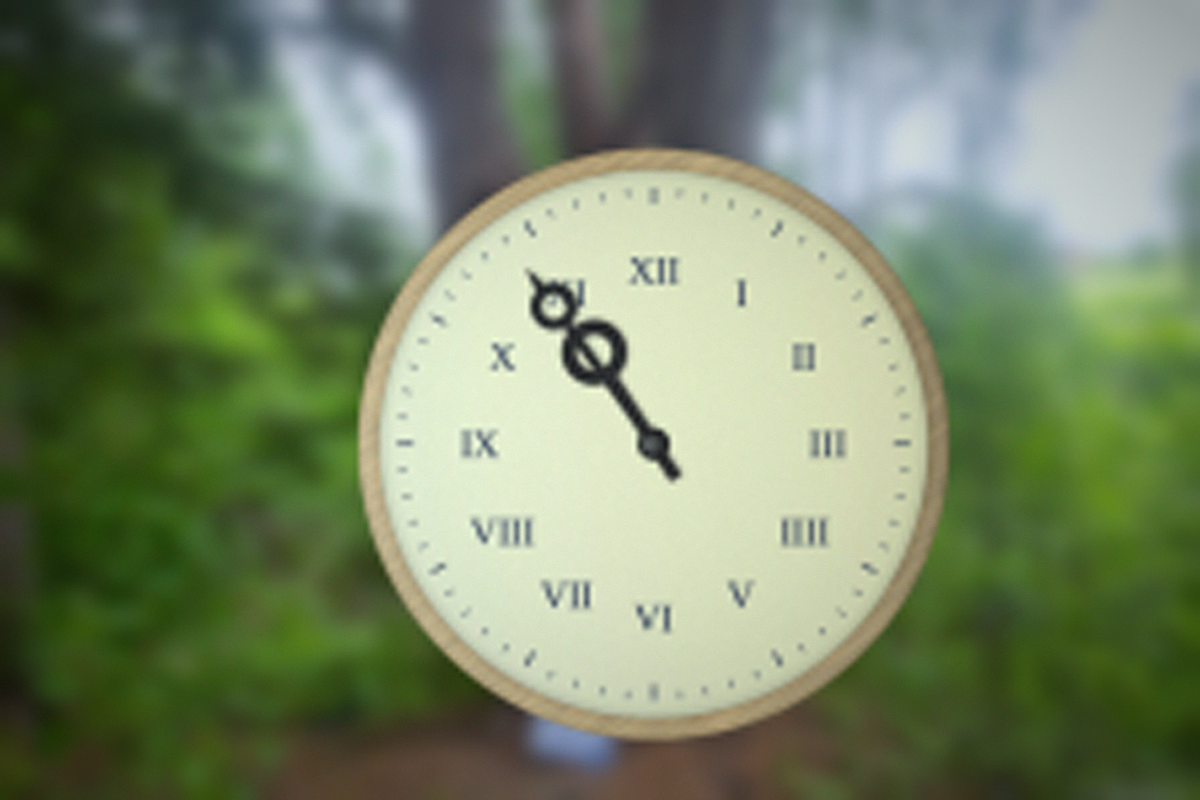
**10:54**
